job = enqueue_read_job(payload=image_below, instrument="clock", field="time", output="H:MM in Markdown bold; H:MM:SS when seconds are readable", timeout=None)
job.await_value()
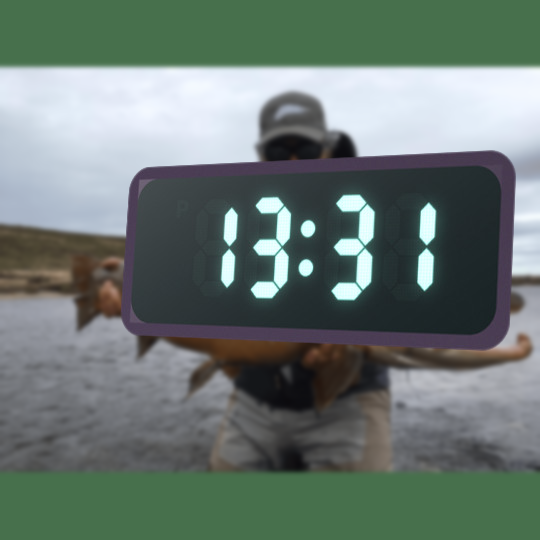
**13:31**
